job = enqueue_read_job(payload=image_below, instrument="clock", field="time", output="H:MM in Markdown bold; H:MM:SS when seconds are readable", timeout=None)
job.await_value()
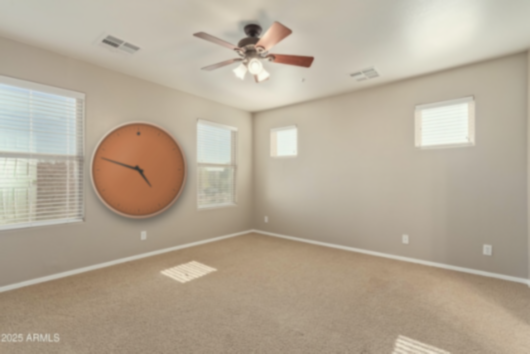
**4:48**
